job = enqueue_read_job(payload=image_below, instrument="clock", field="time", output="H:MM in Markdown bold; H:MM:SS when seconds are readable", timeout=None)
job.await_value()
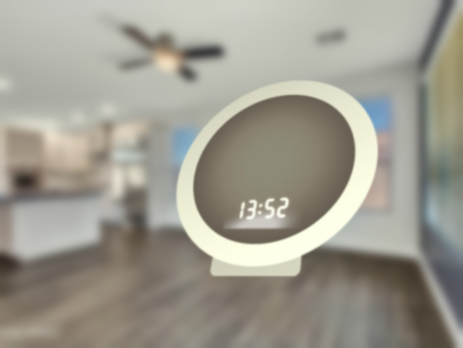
**13:52**
